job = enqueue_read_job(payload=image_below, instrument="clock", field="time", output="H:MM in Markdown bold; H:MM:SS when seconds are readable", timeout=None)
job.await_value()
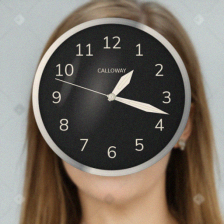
**1:17:48**
